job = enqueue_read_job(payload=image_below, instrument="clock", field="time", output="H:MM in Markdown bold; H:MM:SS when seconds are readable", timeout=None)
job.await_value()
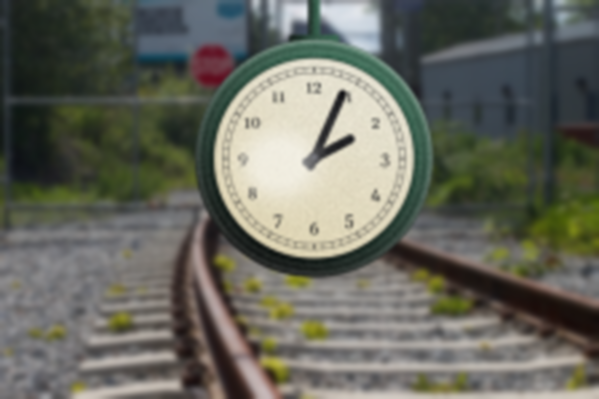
**2:04**
